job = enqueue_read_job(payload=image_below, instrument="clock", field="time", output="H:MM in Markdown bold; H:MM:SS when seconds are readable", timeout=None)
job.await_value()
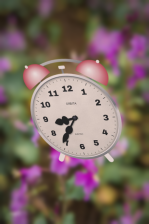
**8:36**
